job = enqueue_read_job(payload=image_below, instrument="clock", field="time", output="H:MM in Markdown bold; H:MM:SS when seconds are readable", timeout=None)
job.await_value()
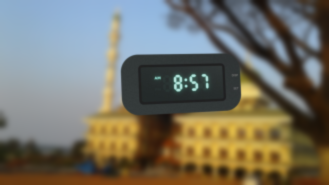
**8:57**
